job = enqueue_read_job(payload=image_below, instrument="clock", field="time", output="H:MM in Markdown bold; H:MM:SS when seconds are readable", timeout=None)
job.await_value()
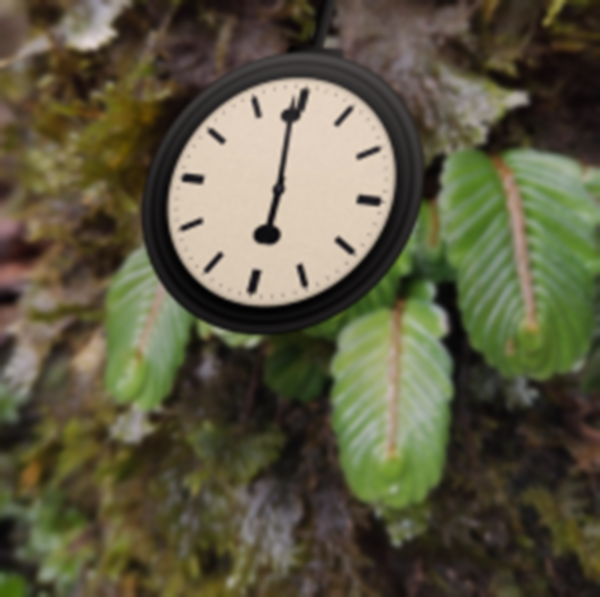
**5:59**
